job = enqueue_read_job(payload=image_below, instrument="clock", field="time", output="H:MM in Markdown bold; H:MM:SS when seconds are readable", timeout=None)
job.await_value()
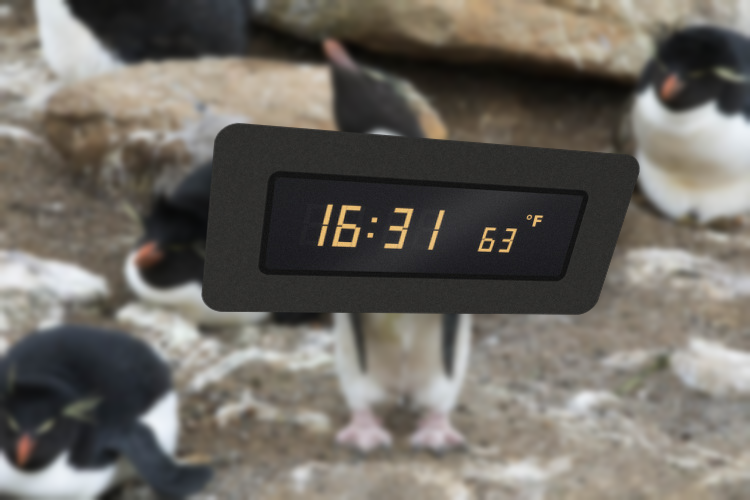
**16:31**
